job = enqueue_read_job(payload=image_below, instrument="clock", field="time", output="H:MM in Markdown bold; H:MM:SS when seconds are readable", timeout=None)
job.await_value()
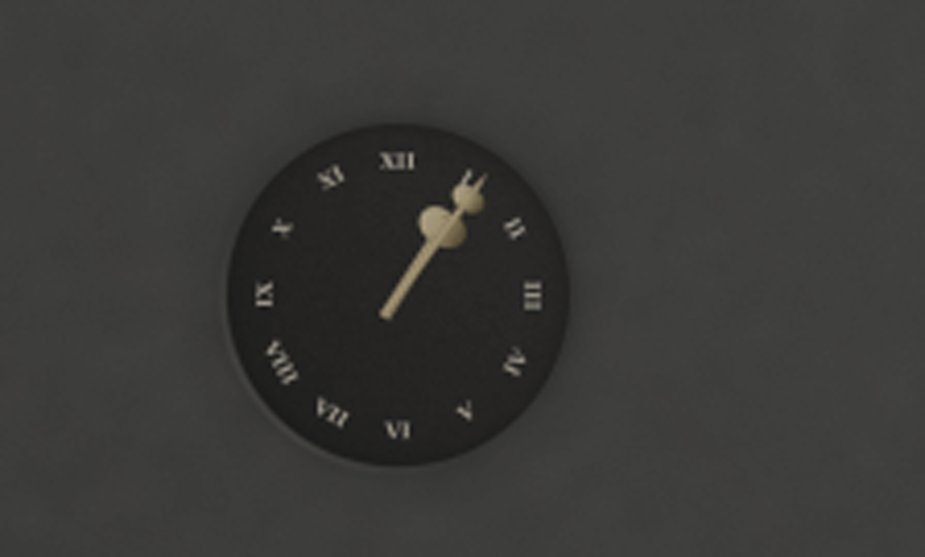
**1:06**
